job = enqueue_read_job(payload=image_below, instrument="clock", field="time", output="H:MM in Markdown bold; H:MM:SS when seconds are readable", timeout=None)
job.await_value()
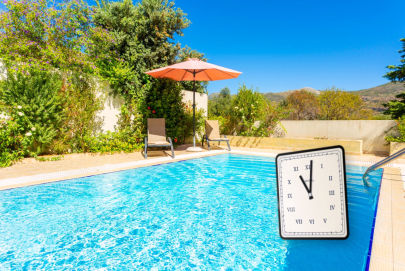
**11:01**
